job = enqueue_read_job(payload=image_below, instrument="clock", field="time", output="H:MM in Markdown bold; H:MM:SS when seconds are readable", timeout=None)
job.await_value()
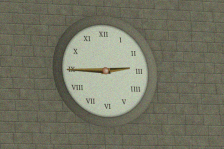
**2:45**
